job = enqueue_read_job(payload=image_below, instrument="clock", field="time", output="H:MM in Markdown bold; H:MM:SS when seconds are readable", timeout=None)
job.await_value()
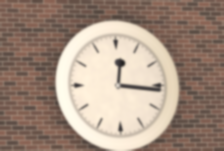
**12:16**
